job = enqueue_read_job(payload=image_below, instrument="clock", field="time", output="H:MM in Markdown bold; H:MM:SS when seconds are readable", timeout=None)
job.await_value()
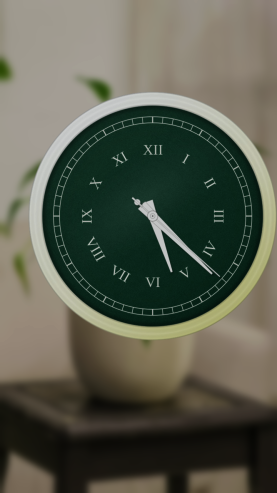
**5:22:22**
